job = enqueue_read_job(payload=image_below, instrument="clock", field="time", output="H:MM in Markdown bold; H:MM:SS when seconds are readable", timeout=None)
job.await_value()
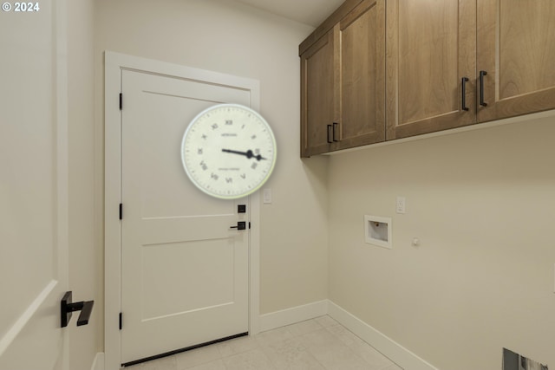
**3:17**
